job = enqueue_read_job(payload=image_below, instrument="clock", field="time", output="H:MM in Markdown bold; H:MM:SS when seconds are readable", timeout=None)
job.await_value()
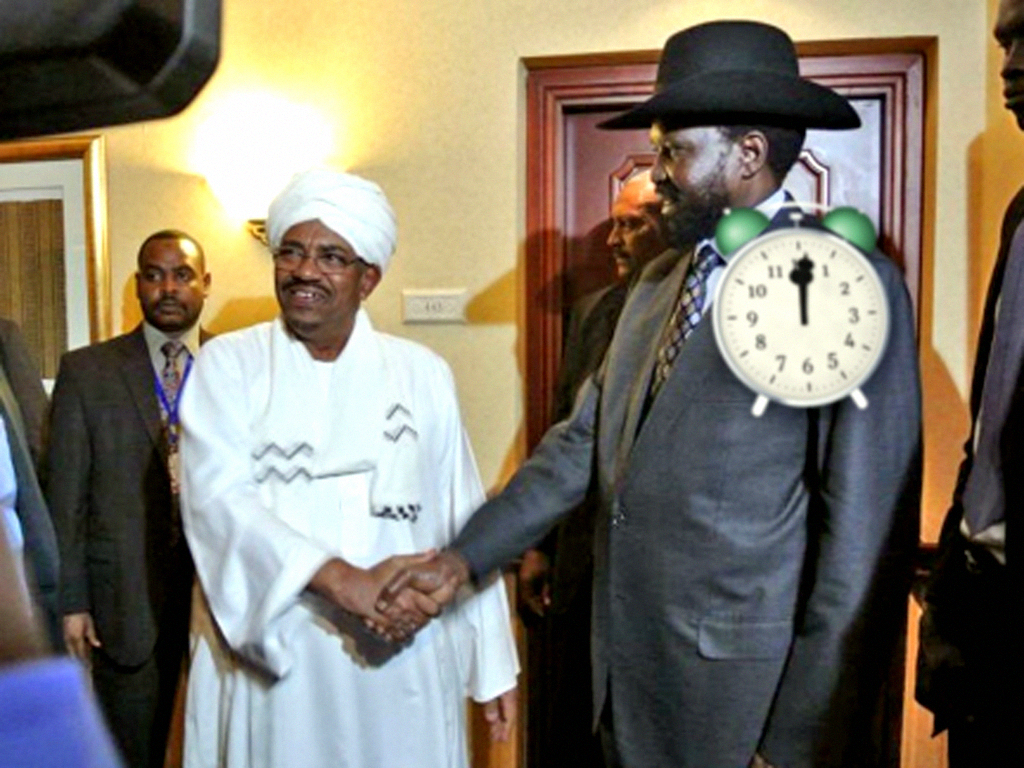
**12:01**
